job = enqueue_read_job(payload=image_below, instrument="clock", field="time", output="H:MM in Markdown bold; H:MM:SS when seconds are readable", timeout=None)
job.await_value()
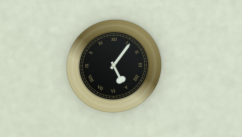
**5:06**
